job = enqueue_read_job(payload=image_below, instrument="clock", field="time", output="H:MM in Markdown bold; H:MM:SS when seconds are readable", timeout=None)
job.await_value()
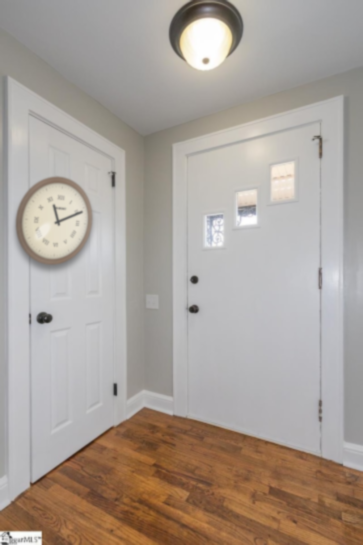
**11:11**
